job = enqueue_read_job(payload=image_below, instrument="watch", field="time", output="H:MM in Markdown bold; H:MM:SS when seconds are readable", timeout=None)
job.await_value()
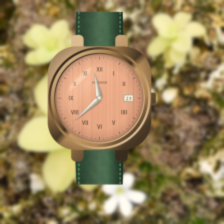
**11:38**
